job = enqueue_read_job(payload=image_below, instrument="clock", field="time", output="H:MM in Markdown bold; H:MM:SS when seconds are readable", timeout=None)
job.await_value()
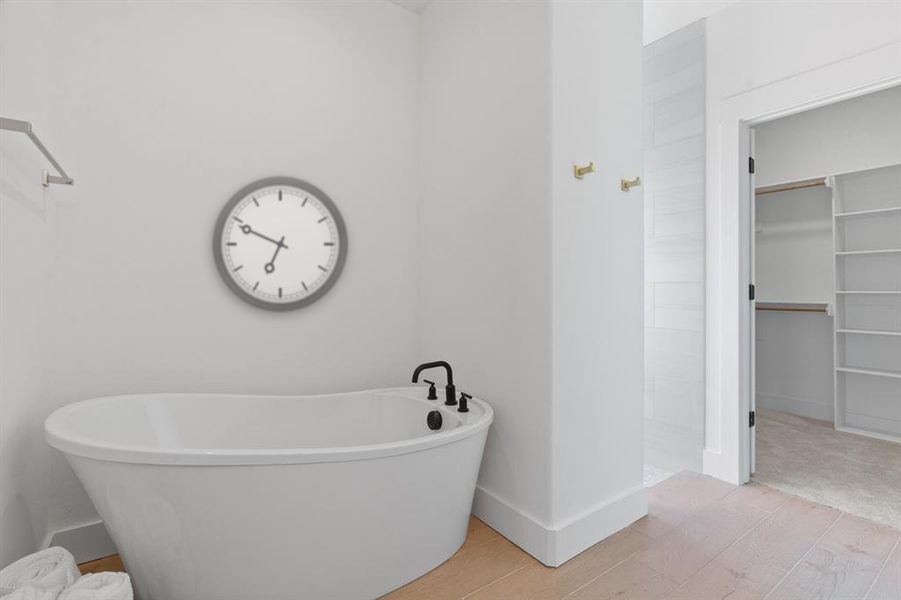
**6:49**
